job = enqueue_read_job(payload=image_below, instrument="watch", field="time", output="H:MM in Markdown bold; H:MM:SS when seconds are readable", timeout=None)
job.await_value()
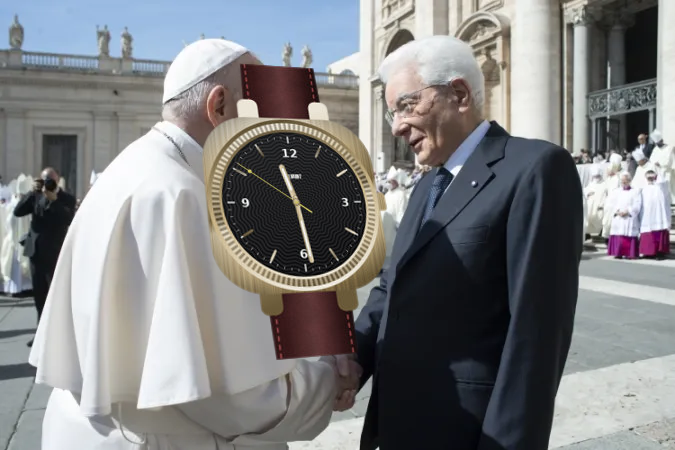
**11:28:51**
